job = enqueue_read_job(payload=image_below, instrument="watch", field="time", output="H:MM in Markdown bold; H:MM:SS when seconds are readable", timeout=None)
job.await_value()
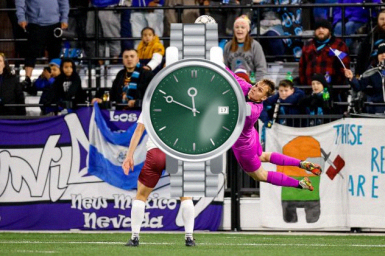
**11:49**
